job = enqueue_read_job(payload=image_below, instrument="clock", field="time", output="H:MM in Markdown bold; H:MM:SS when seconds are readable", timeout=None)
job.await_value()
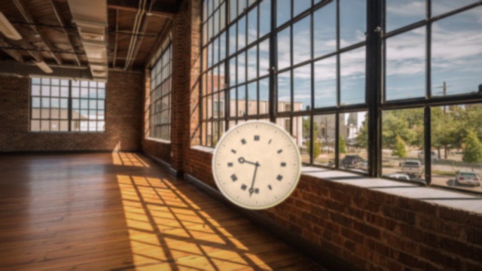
**9:32**
